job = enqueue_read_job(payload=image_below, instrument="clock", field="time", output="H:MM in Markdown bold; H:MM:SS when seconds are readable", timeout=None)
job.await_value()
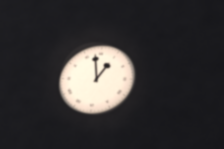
**12:58**
